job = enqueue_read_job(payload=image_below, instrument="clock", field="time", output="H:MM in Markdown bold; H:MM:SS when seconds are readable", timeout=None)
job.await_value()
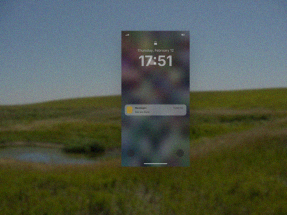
**17:51**
